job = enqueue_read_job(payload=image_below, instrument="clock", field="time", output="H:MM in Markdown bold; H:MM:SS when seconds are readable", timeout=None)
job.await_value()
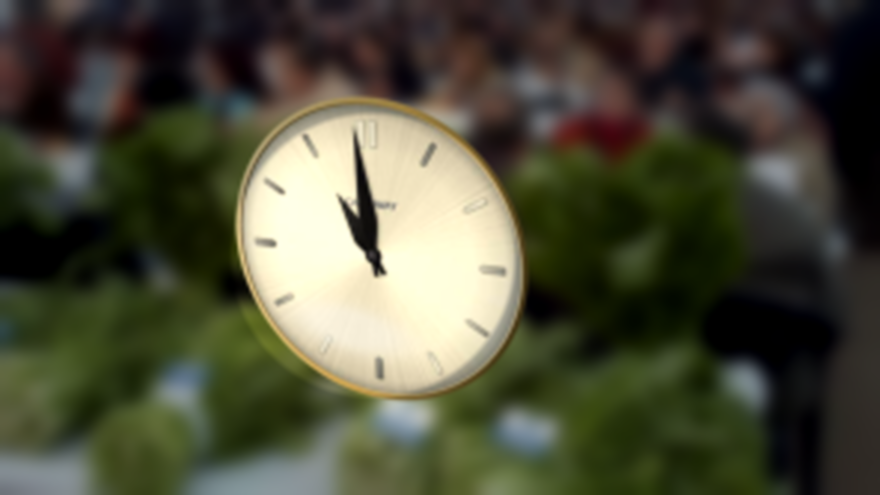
**10:59**
